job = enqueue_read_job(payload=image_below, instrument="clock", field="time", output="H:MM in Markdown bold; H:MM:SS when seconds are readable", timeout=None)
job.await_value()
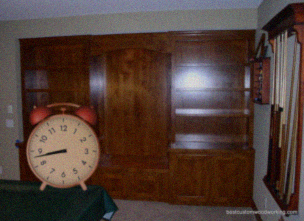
**8:43**
